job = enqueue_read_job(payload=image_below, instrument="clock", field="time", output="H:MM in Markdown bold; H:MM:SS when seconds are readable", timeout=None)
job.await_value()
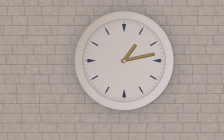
**1:13**
